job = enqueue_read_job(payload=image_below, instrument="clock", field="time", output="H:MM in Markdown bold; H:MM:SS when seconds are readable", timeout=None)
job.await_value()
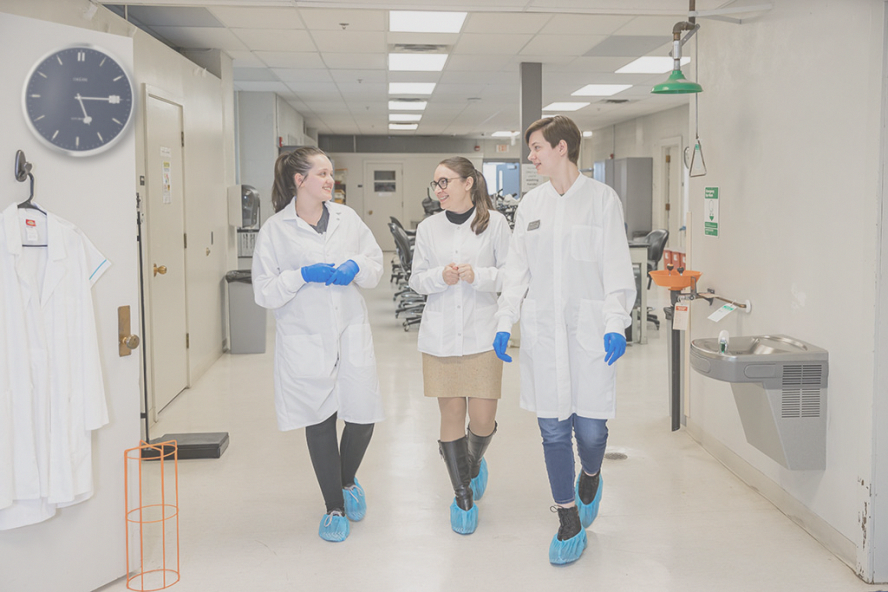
**5:15**
